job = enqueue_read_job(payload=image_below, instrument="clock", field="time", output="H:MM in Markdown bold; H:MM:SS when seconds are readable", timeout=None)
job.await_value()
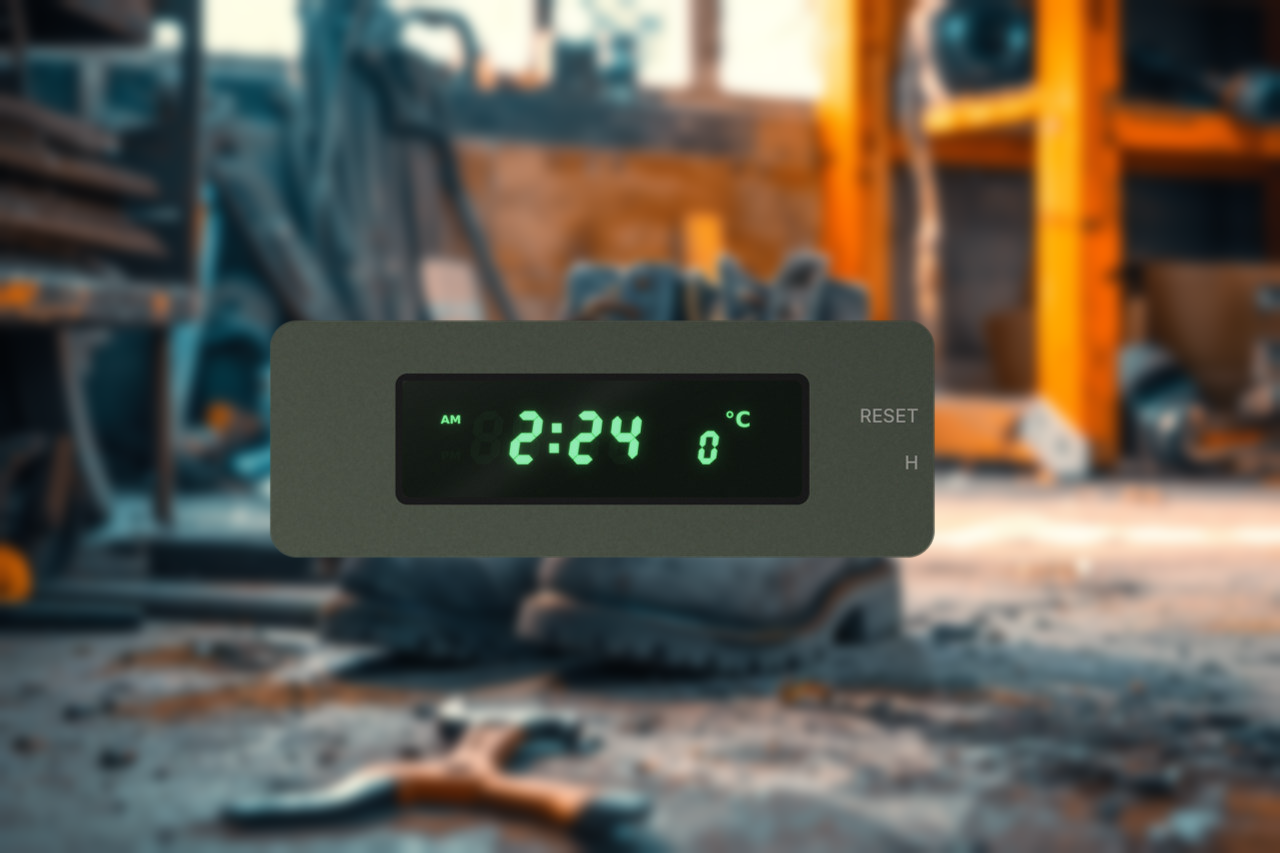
**2:24**
